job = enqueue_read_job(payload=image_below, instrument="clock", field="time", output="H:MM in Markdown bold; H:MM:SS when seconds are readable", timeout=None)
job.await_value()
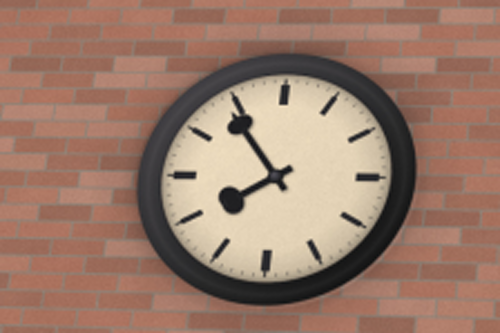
**7:54**
